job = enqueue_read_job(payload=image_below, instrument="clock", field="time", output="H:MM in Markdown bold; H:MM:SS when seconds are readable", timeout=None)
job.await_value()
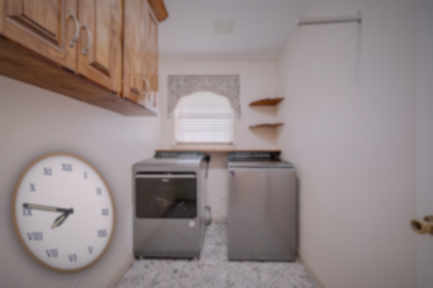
**7:46**
